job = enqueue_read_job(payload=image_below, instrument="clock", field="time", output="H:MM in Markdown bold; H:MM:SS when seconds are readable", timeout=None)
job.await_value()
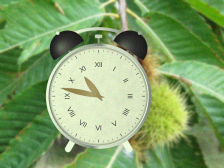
**10:47**
